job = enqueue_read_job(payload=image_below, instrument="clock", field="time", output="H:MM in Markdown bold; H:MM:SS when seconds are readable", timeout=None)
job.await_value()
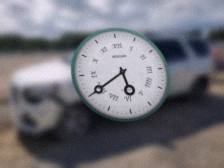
**5:40**
